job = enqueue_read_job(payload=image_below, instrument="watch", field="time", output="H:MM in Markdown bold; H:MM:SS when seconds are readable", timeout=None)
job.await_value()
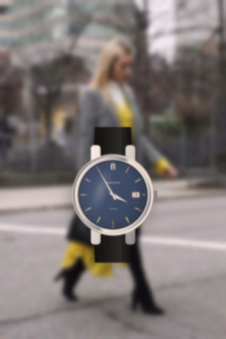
**3:55**
